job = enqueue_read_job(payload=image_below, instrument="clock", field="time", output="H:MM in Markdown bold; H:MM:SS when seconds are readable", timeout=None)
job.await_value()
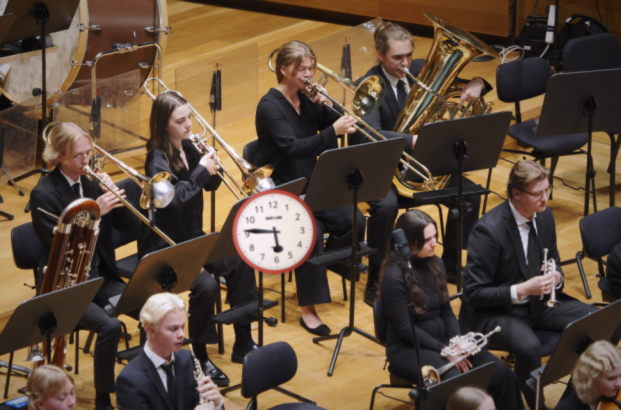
**5:46**
